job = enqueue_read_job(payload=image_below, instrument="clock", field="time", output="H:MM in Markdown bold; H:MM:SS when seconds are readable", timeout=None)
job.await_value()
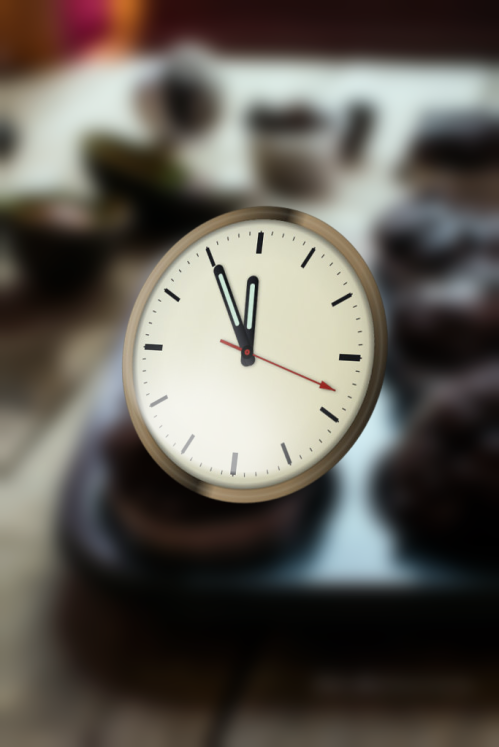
**11:55:18**
